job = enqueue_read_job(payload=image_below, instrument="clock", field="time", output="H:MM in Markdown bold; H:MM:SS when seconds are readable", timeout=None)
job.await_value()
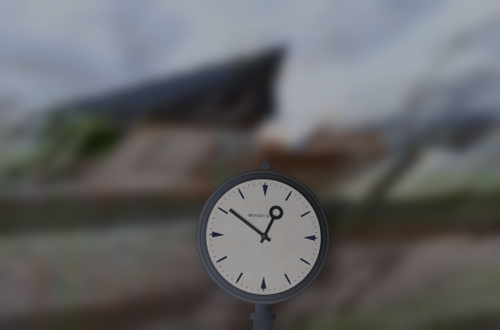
**12:51**
